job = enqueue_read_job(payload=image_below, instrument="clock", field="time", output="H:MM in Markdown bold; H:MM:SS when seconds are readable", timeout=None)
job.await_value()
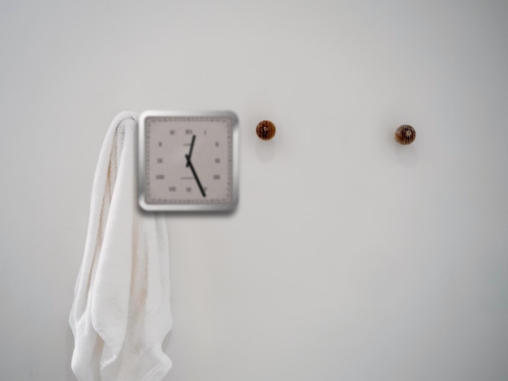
**12:26**
